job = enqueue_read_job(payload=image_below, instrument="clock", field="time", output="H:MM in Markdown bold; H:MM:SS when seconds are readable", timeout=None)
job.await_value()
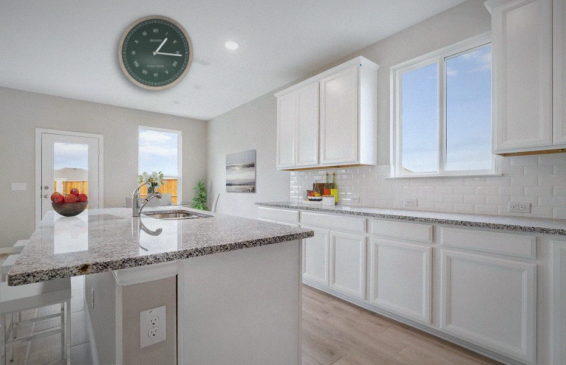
**1:16**
